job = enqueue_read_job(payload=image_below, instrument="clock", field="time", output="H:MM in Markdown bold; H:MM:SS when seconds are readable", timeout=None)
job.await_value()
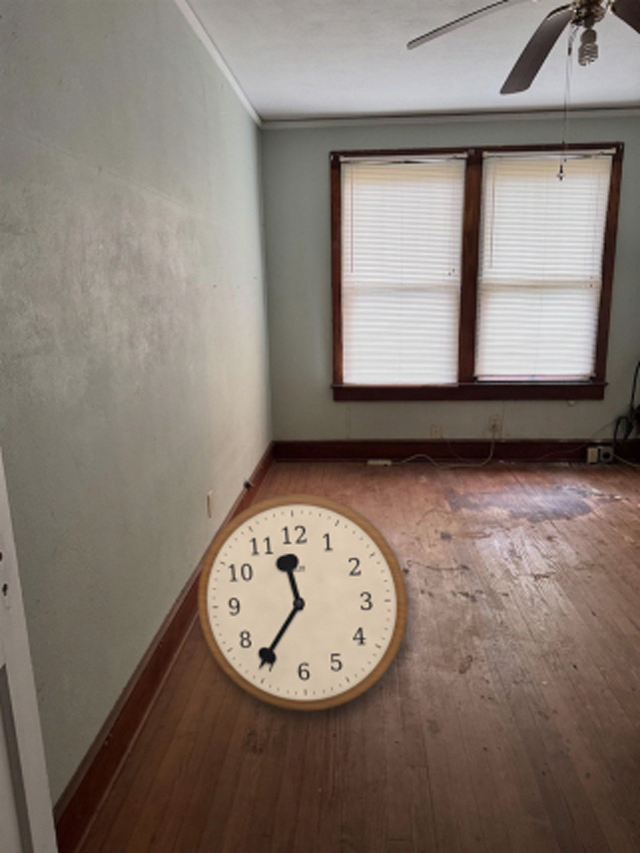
**11:36**
